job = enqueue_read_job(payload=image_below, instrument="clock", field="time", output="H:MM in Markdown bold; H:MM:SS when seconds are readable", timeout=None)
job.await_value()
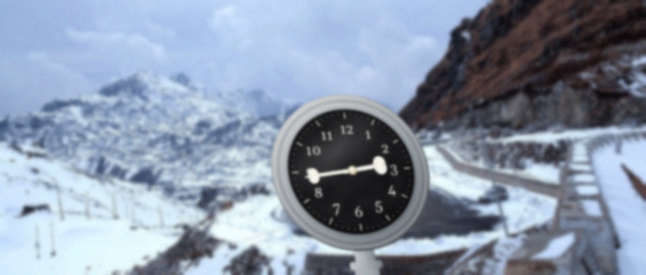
**2:44**
